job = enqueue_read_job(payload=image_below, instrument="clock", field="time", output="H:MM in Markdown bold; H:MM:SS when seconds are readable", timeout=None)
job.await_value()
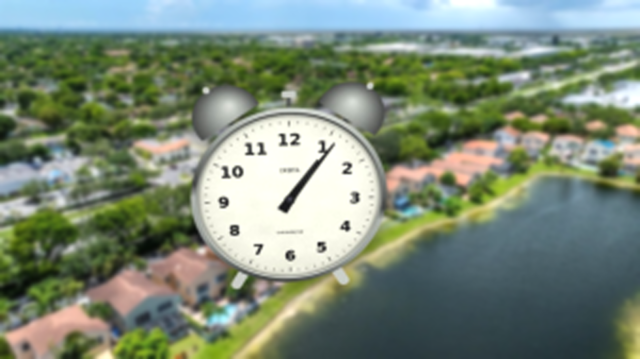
**1:06**
